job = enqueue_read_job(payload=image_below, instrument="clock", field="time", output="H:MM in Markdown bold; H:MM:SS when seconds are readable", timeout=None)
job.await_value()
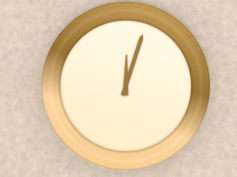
**12:03**
